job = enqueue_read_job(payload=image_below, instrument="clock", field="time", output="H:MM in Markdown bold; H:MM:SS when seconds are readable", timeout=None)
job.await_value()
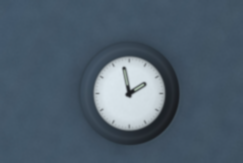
**1:58**
